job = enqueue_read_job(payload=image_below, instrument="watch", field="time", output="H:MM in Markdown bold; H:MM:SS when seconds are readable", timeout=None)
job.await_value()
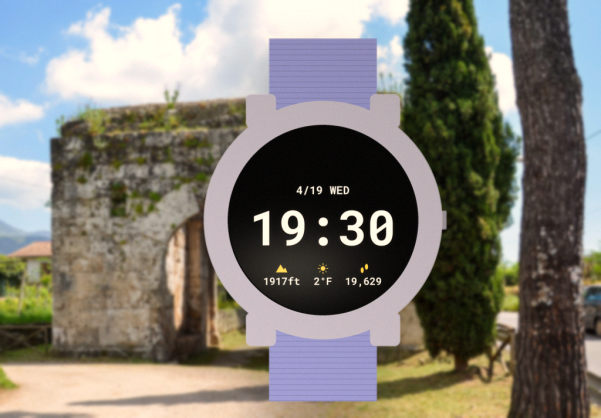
**19:30**
